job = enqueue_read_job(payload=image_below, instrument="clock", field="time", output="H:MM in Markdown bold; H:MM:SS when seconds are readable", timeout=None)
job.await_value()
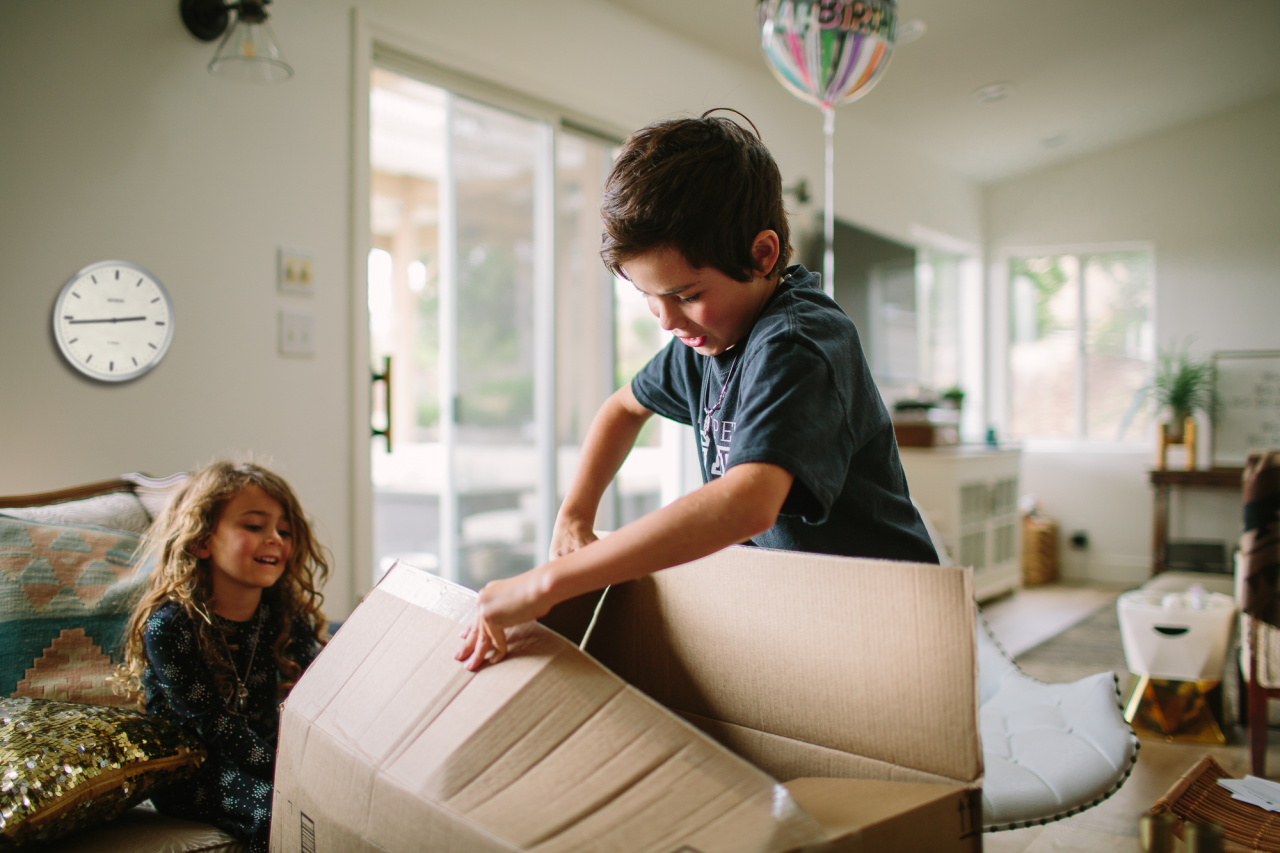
**2:44**
